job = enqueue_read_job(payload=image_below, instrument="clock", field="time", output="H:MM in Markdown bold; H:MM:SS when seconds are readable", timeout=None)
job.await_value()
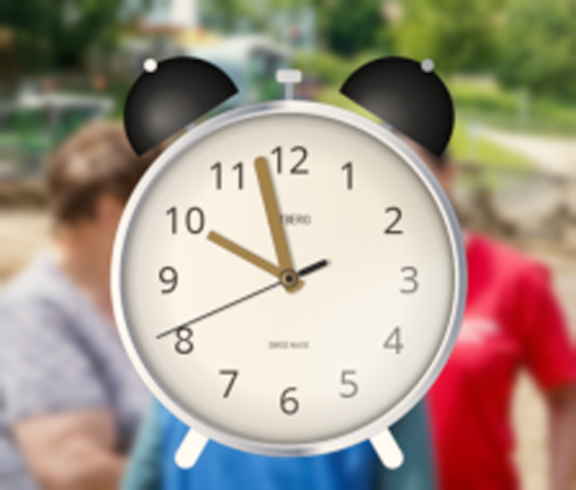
**9:57:41**
